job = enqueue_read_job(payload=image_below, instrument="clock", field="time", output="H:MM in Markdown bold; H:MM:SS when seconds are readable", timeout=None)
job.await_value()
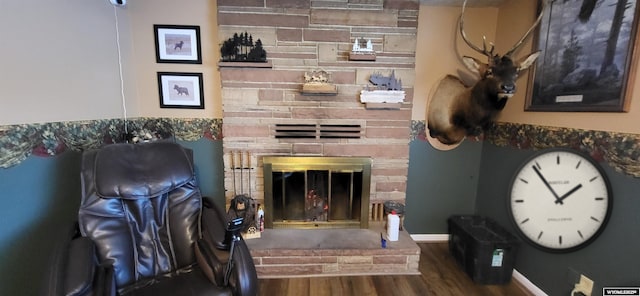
**1:54**
